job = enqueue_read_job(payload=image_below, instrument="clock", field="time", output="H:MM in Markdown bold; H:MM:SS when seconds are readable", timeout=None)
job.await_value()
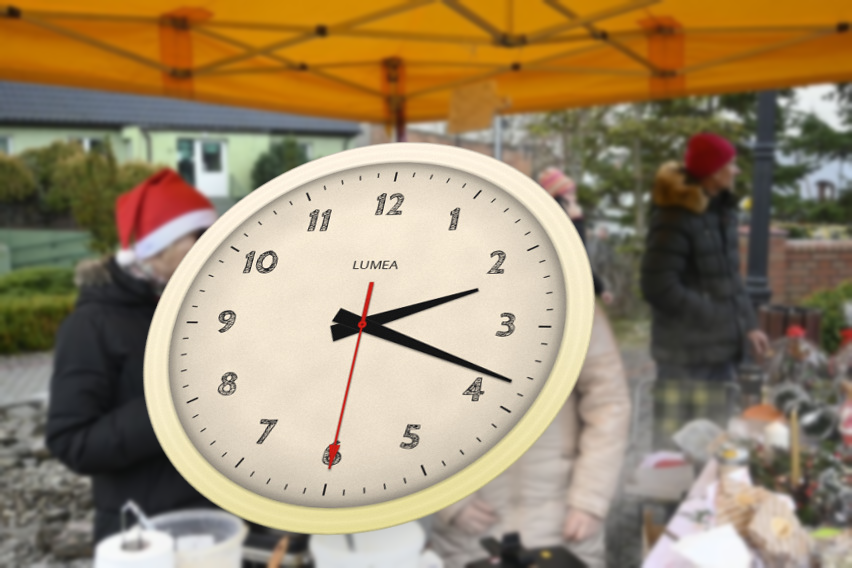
**2:18:30**
